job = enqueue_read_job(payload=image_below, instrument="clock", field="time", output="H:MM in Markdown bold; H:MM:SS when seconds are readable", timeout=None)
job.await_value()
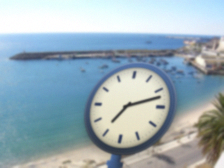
**7:12**
